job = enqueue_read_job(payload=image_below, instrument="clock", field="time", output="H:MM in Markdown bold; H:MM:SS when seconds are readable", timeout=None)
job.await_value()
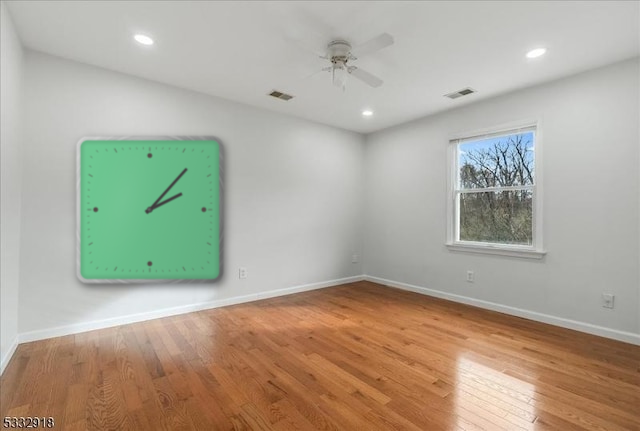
**2:07**
